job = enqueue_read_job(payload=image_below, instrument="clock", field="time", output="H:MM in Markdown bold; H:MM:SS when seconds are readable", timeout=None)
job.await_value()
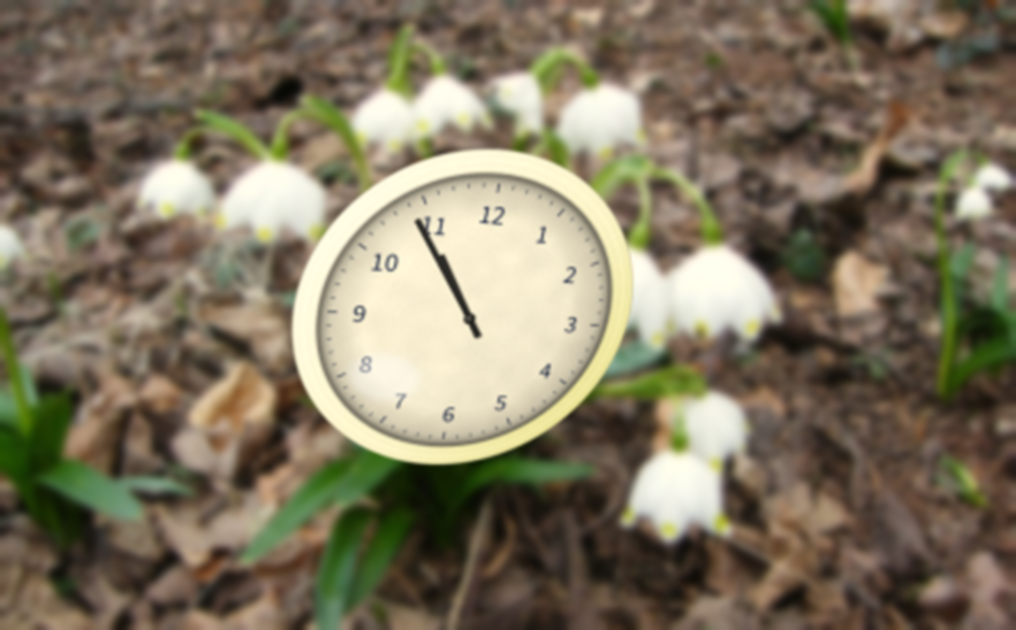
**10:54**
